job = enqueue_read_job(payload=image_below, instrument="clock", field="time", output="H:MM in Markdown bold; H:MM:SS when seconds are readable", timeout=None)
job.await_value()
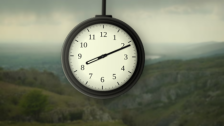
**8:11**
